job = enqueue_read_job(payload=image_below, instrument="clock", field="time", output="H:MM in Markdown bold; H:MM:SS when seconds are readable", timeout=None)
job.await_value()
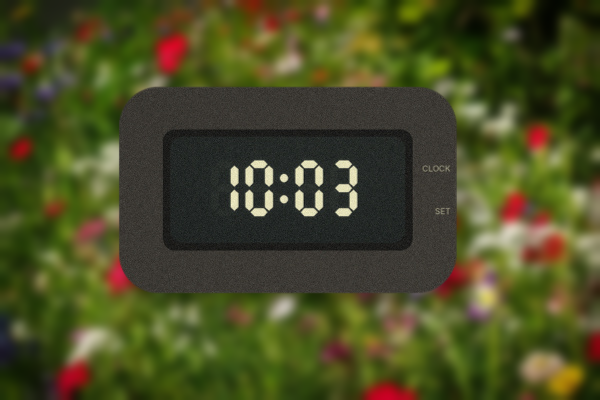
**10:03**
